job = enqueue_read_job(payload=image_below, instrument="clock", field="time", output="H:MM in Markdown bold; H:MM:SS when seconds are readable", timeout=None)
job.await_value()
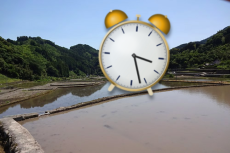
**3:27**
